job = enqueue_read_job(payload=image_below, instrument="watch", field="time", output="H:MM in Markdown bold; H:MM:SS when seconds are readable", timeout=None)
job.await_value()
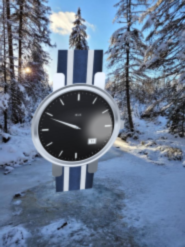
**9:49**
